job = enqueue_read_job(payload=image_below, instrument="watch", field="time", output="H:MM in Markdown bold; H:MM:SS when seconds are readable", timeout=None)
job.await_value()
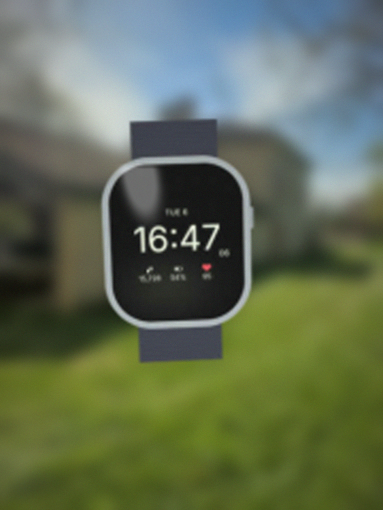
**16:47**
